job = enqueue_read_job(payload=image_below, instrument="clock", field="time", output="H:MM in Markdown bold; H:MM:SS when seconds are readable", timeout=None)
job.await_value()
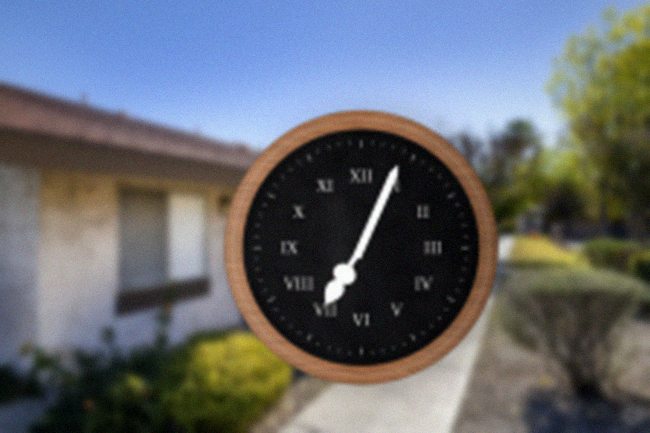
**7:04**
